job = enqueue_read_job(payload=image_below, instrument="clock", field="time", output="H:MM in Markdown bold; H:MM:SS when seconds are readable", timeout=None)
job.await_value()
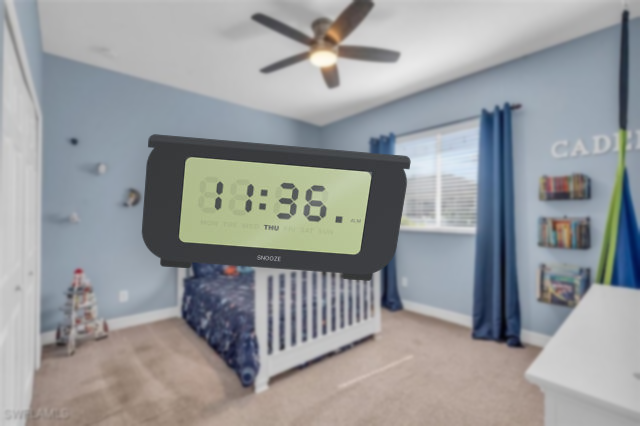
**11:36**
